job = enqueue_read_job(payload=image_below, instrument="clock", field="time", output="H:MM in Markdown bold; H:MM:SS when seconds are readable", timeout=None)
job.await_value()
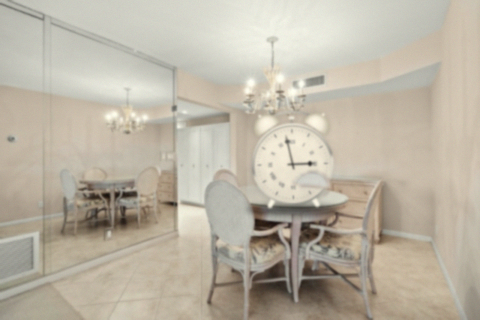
**2:58**
